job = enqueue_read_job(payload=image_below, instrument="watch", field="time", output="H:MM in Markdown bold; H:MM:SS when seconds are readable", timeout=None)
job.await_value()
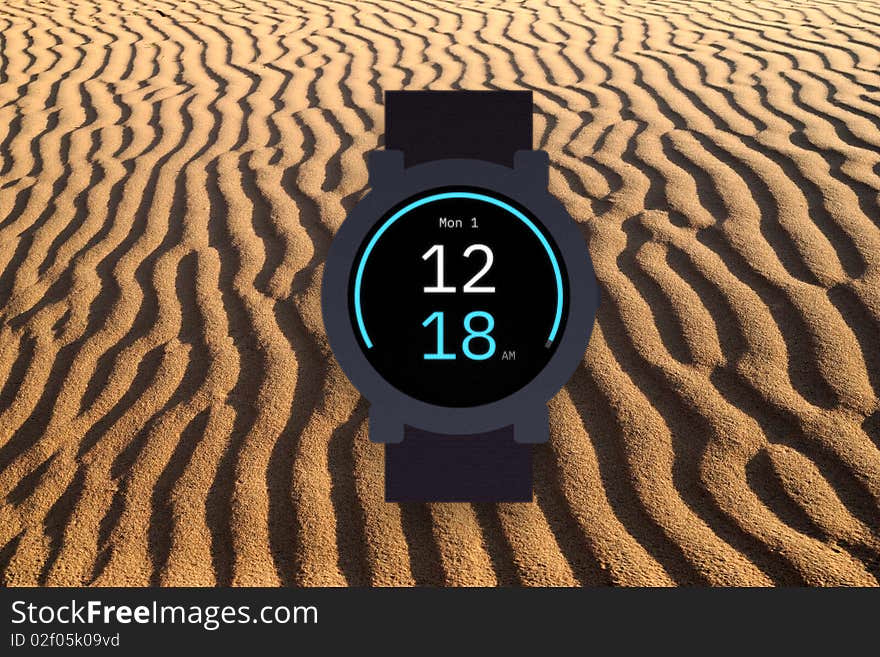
**12:18**
